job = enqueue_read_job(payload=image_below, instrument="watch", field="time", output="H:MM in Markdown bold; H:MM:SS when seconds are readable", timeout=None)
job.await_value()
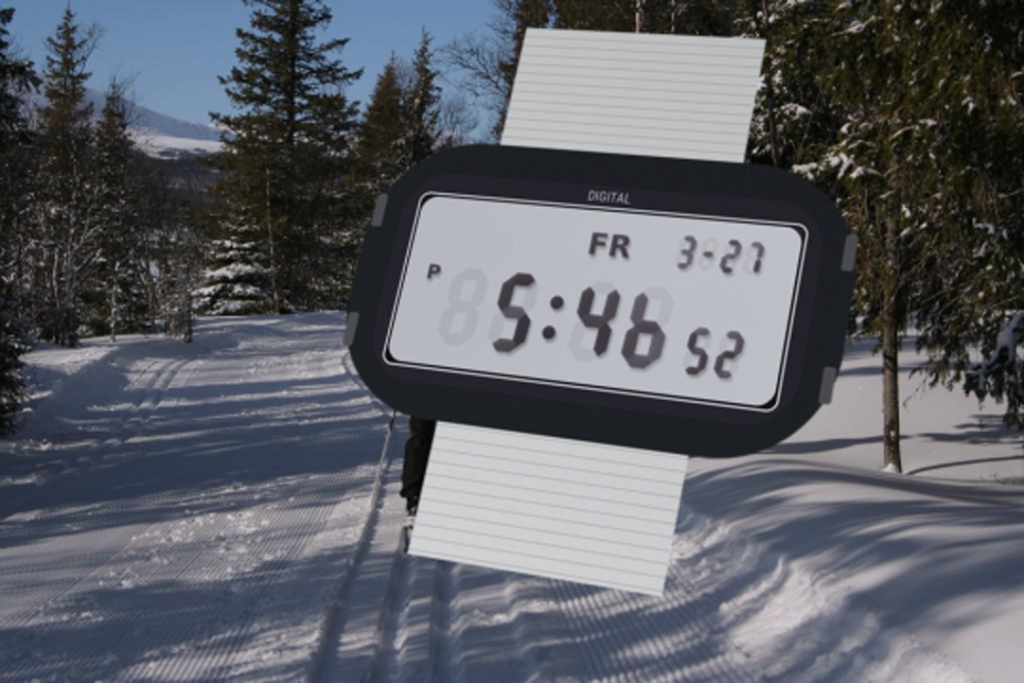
**5:46:52**
